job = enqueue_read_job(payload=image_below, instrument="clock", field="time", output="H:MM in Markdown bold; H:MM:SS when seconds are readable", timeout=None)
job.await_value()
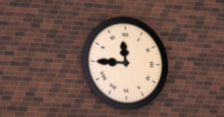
**11:45**
